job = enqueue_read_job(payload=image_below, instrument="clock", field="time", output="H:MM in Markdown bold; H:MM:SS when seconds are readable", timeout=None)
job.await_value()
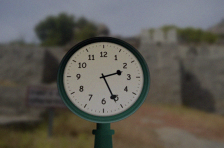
**2:26**
